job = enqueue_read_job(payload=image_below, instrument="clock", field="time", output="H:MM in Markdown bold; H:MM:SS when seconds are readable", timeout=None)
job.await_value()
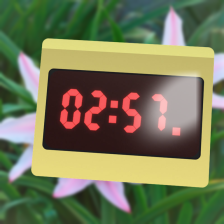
**2:57**
